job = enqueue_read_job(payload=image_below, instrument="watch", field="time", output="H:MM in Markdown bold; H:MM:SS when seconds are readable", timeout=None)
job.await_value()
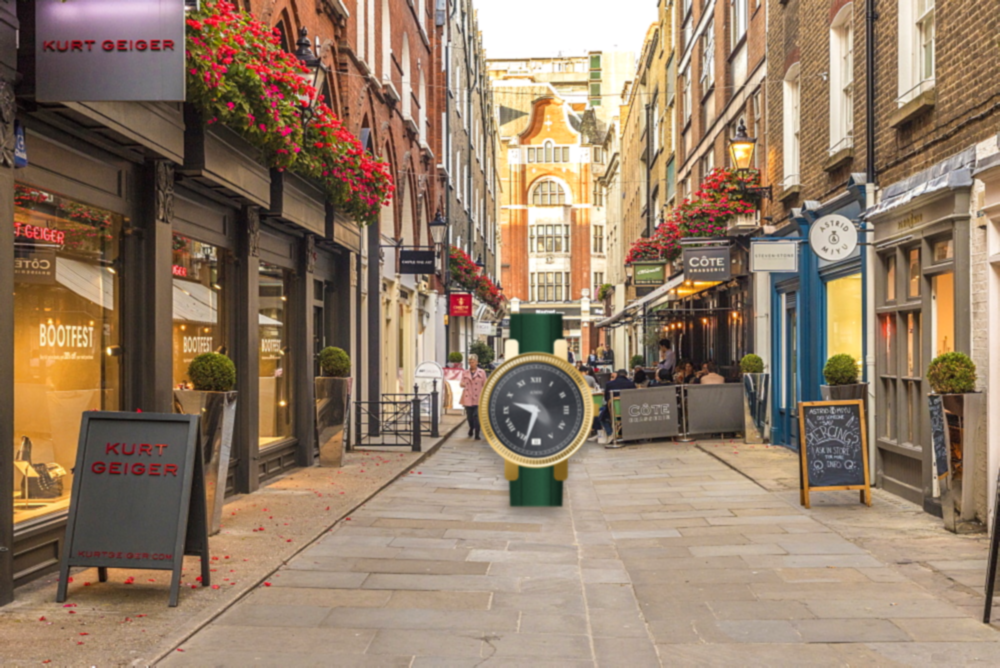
**9:33**
